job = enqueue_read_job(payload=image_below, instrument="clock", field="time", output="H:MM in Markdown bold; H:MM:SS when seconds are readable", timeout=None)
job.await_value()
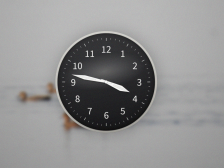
**3:47**
